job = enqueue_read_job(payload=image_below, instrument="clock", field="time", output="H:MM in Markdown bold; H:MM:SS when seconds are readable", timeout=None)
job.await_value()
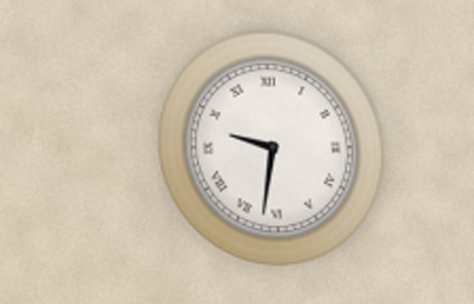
**9:32**
